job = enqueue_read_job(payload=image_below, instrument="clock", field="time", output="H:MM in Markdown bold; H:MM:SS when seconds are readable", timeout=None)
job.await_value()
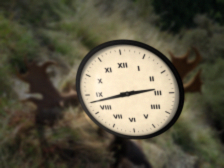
**2:43**
